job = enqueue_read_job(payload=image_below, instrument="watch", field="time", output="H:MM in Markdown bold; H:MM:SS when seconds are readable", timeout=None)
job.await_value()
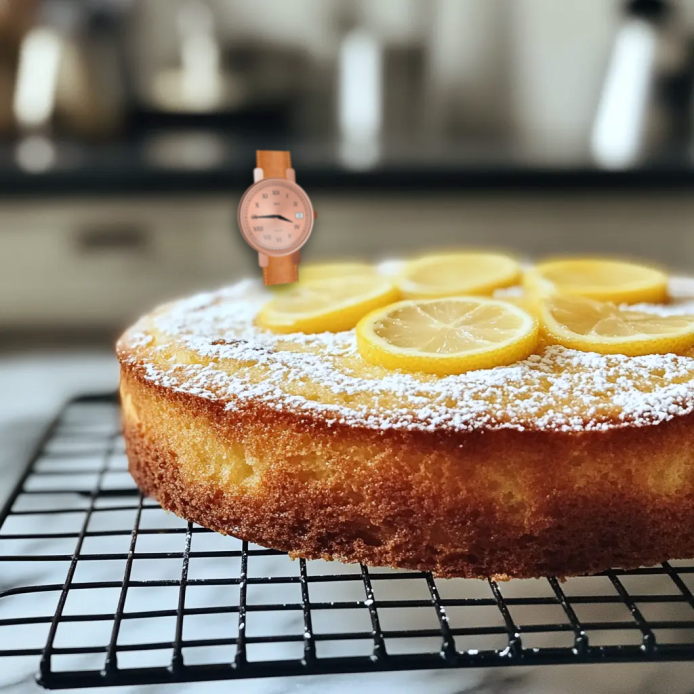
**3:45**
